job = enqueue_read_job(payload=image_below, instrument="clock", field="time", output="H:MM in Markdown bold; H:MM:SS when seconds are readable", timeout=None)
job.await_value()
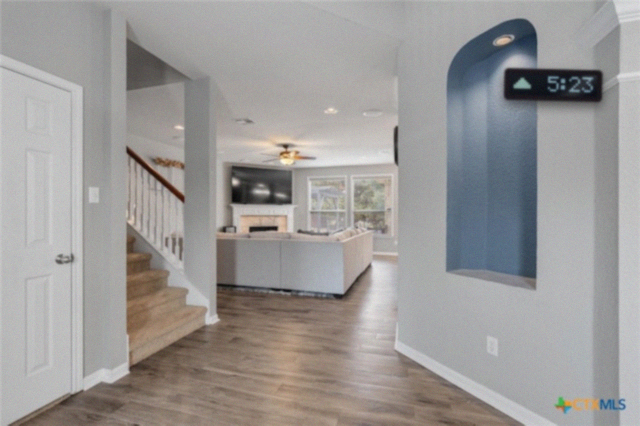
**5:23**
